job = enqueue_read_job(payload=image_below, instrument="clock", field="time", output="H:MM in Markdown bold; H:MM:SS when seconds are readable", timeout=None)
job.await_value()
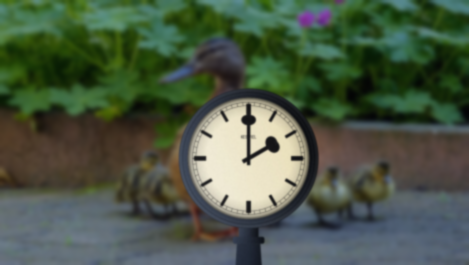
**2:00**
